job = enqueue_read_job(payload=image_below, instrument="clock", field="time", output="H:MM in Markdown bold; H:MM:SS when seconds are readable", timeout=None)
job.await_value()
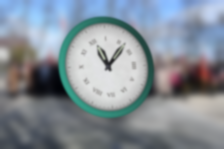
**12:12**
